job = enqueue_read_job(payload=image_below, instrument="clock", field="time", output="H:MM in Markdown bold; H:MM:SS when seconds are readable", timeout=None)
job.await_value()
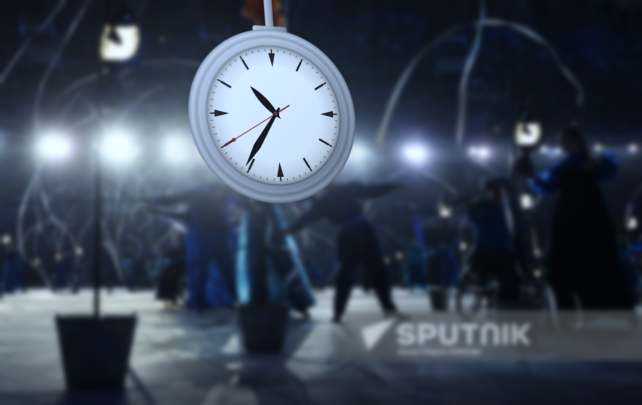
**10:35:40**
